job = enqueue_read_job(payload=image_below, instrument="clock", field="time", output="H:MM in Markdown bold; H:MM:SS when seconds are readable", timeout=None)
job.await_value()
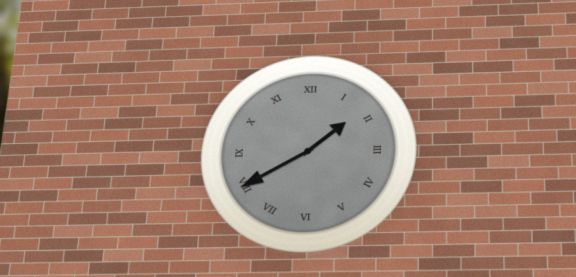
**1:40**
